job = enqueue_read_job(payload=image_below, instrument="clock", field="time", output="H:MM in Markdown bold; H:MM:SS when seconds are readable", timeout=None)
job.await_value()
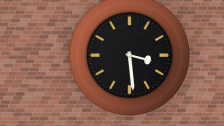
**3:29**
